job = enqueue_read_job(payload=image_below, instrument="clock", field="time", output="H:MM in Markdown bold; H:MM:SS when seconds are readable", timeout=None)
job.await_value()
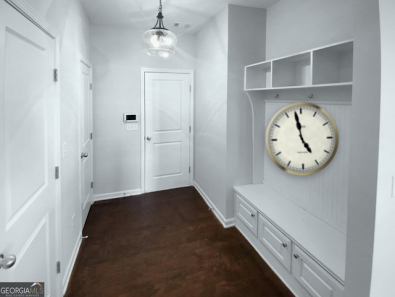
**4:58**
